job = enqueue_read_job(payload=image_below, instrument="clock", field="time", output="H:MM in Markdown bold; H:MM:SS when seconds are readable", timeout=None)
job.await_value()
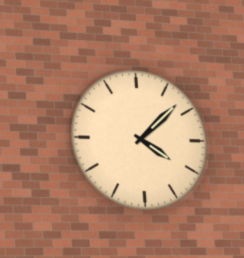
**4:08**
